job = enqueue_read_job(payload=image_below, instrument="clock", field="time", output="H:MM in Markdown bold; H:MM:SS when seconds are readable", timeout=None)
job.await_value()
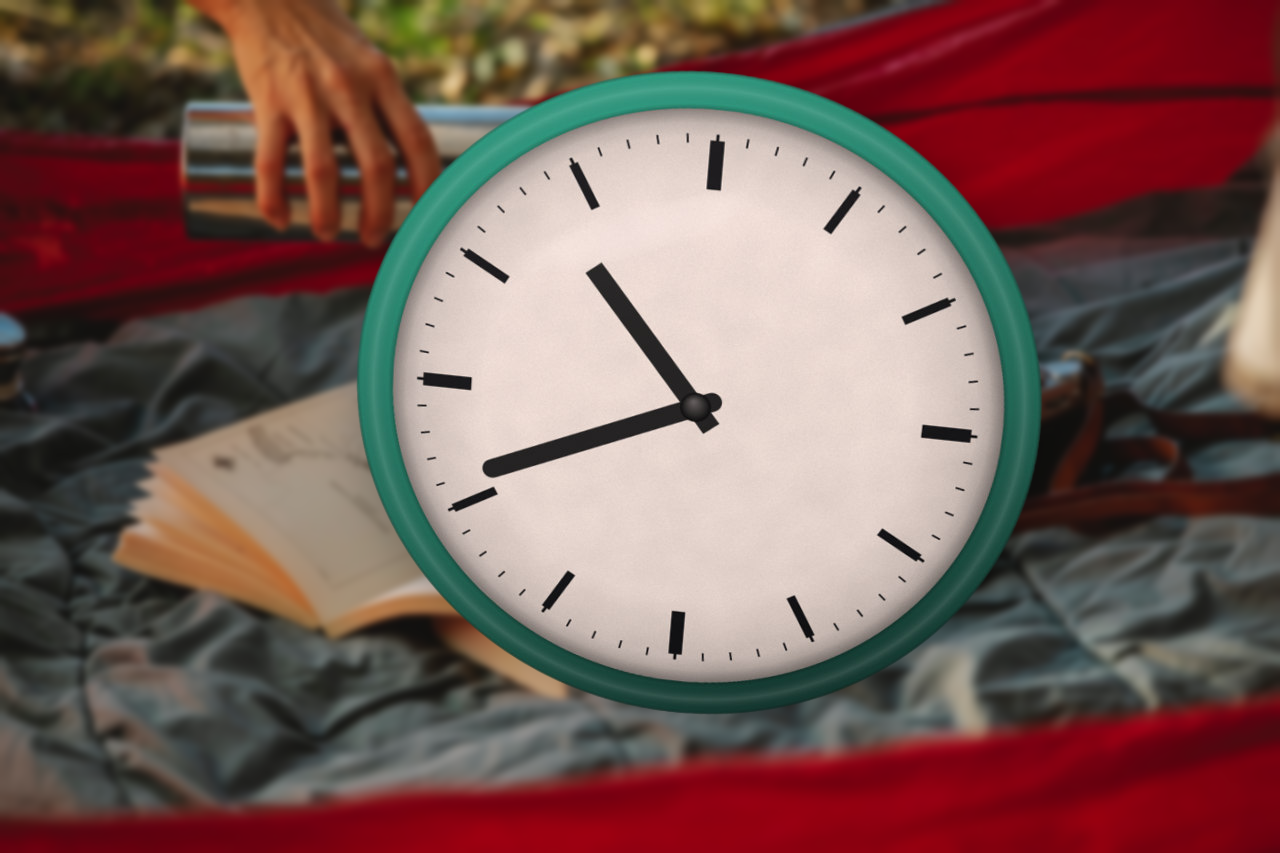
**10:41**
